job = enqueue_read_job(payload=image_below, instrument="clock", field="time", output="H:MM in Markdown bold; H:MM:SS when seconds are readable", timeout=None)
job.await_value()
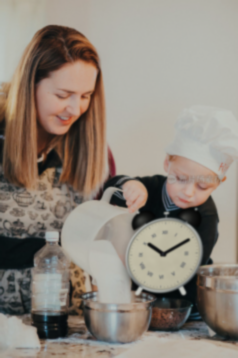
**10:10**
